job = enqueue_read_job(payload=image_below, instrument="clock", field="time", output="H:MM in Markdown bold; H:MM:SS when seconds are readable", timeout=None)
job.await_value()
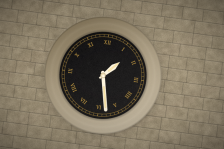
**1:28**
